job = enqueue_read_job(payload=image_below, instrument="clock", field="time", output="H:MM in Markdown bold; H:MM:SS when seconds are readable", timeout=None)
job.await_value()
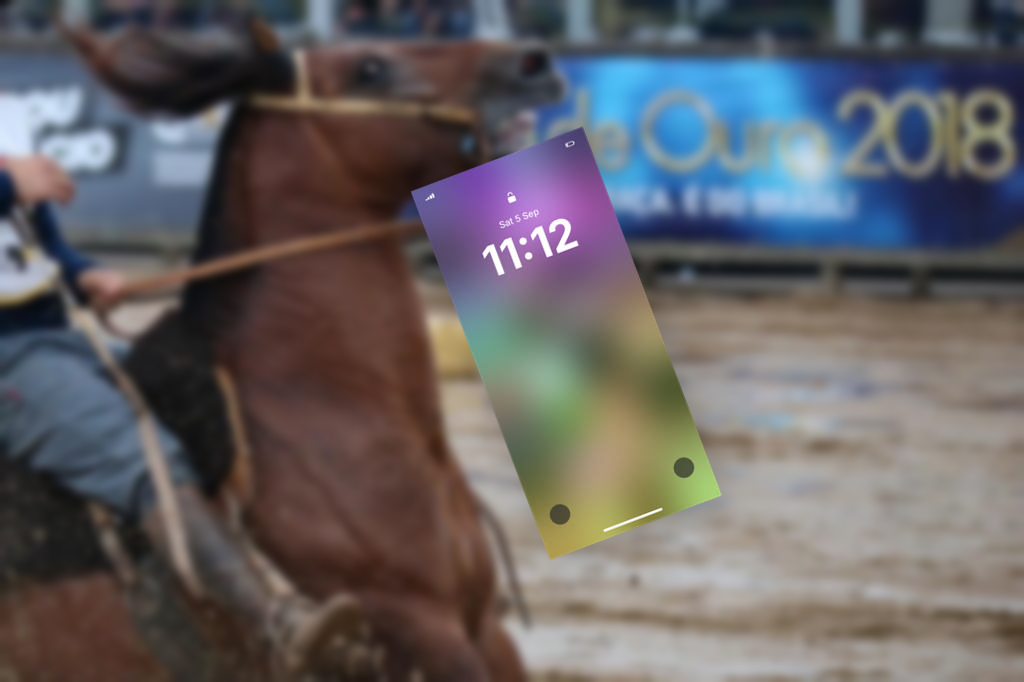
**11:12**
